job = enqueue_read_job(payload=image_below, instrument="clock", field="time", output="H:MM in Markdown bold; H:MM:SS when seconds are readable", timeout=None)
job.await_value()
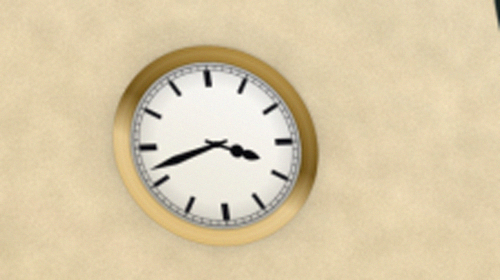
**3:42**
